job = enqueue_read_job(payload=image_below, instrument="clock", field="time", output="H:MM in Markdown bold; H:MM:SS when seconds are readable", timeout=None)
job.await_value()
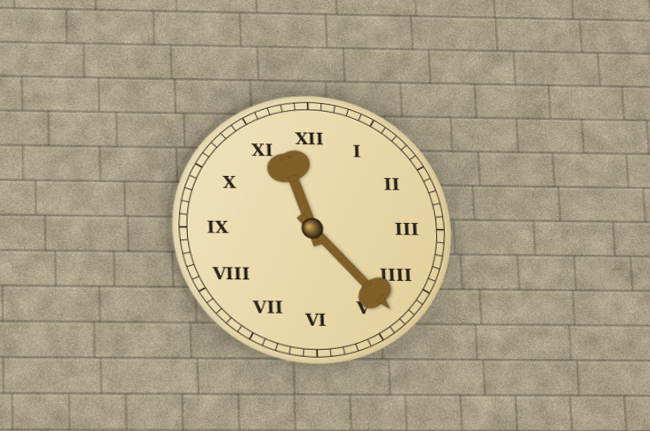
**11:23**
